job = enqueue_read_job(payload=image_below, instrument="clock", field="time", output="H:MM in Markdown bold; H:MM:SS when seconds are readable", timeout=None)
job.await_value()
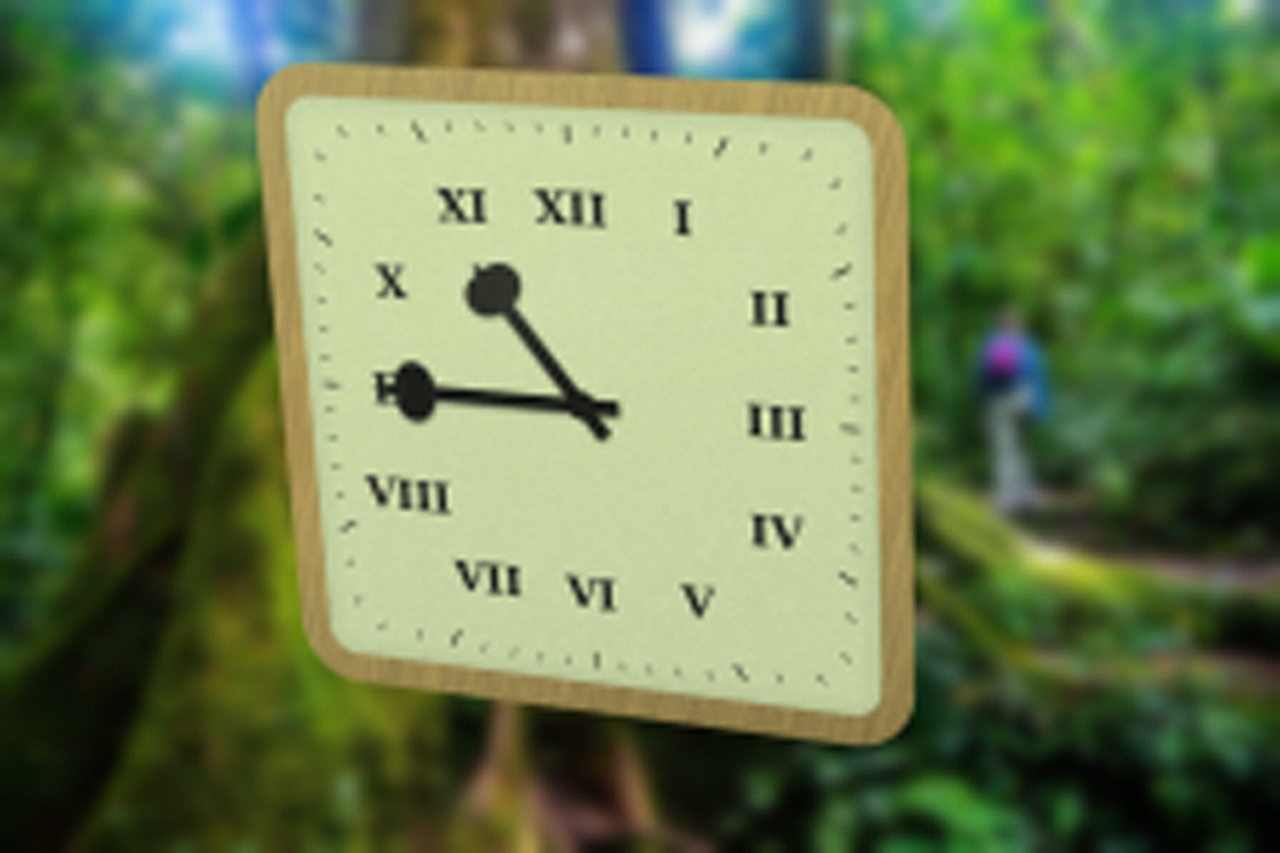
**10:45**
